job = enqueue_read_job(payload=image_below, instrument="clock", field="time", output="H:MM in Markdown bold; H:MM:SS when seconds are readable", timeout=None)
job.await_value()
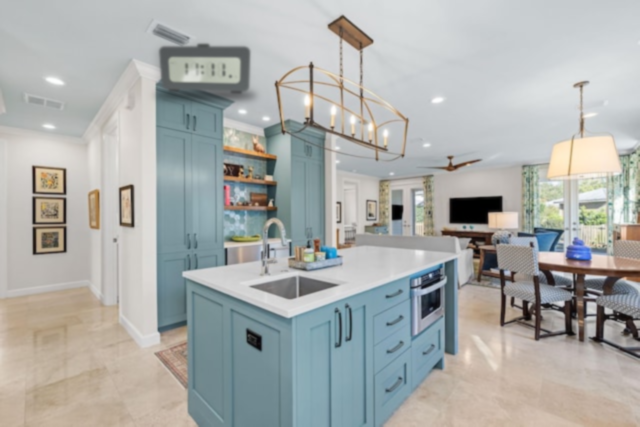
**11:11**
